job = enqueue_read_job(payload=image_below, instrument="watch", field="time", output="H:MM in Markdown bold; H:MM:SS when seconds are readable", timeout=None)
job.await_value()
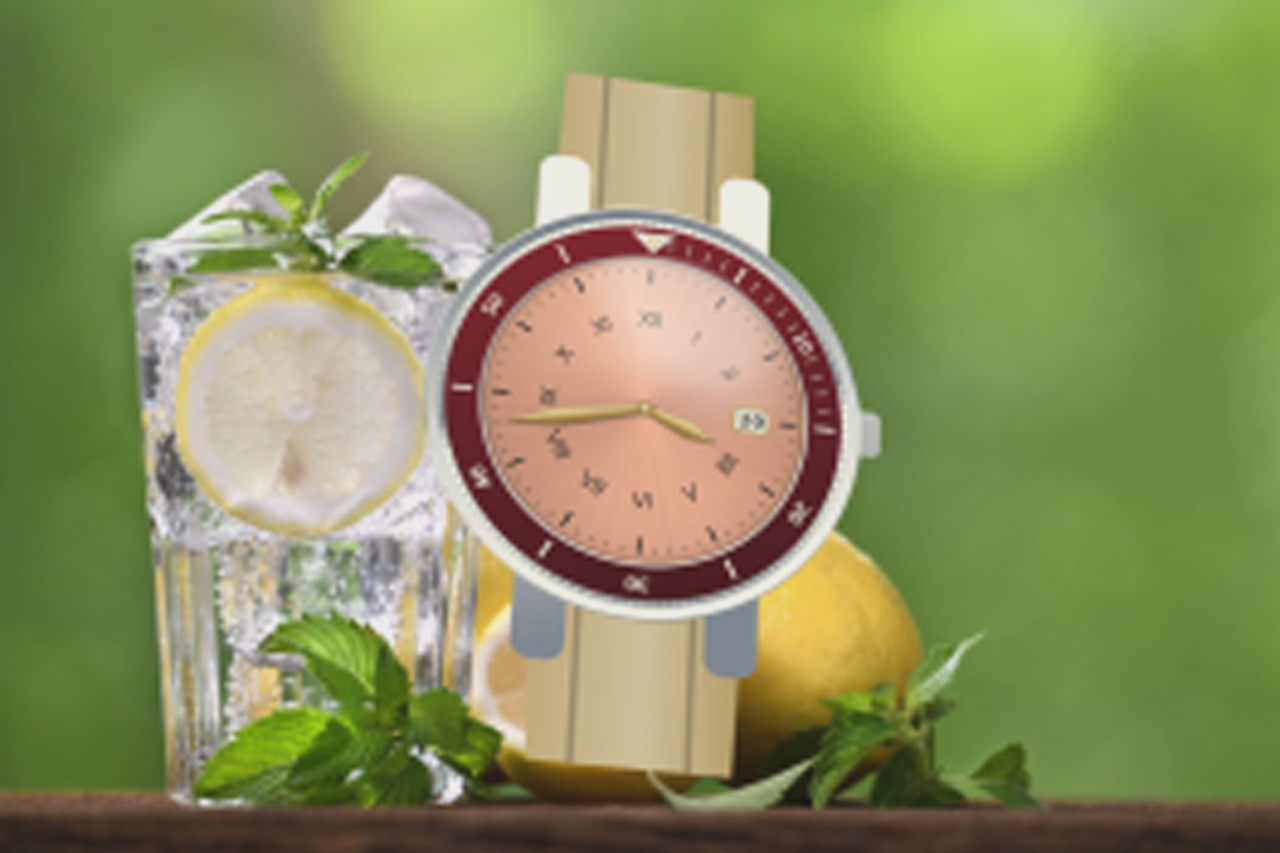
**3:43**
